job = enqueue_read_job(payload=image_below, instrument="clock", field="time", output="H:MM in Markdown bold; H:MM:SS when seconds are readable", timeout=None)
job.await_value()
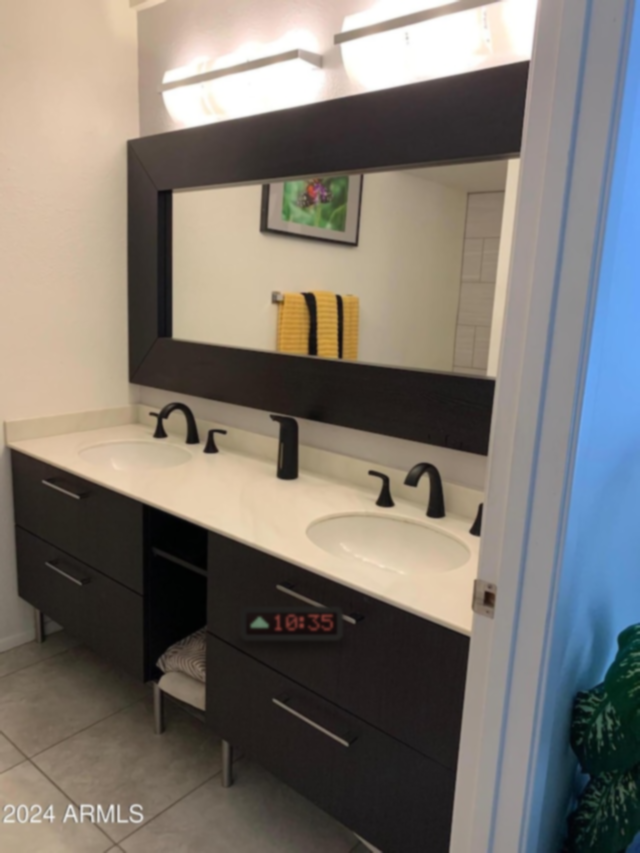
**10:35**
